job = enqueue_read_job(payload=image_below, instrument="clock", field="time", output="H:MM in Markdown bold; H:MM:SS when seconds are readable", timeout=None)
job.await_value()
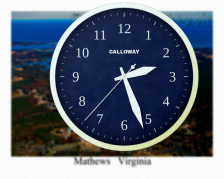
**2:26:37**
